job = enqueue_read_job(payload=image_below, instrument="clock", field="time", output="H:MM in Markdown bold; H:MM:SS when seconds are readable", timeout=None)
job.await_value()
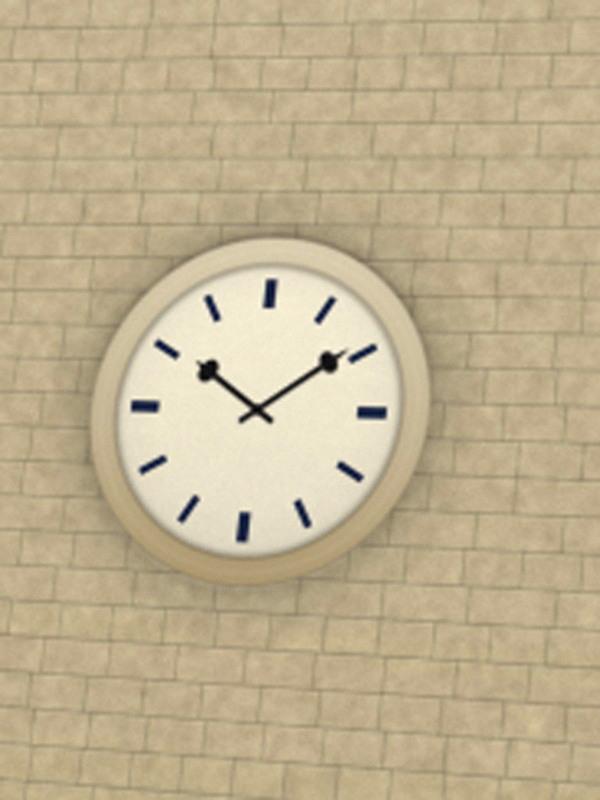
**10:09**
